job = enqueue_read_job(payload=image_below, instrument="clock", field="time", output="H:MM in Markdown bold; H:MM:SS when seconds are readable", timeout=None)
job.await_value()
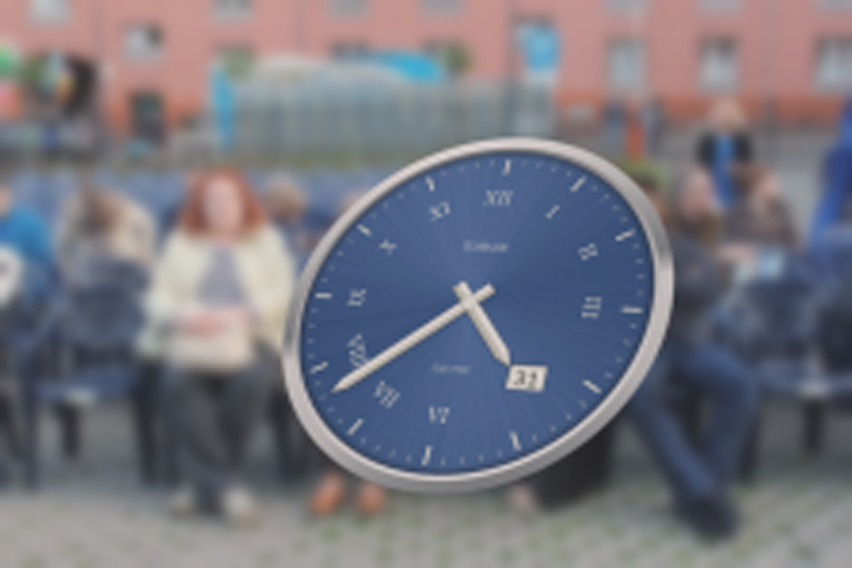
**4:38**
